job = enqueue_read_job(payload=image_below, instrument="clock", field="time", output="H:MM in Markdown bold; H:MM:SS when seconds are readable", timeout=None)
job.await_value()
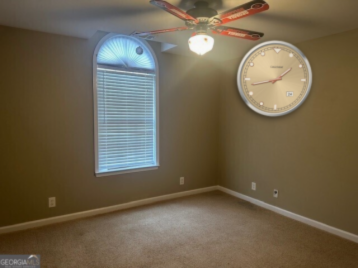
**1:43**
